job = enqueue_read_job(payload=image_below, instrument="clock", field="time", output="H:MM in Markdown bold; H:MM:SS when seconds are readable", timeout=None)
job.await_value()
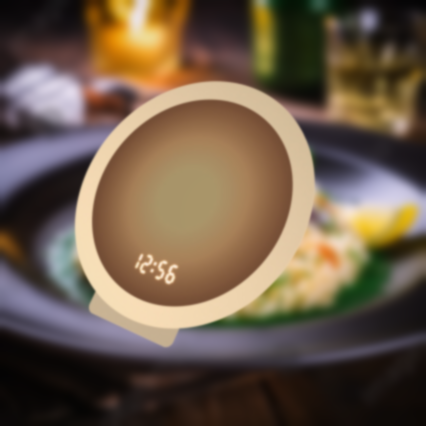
**12:56**
